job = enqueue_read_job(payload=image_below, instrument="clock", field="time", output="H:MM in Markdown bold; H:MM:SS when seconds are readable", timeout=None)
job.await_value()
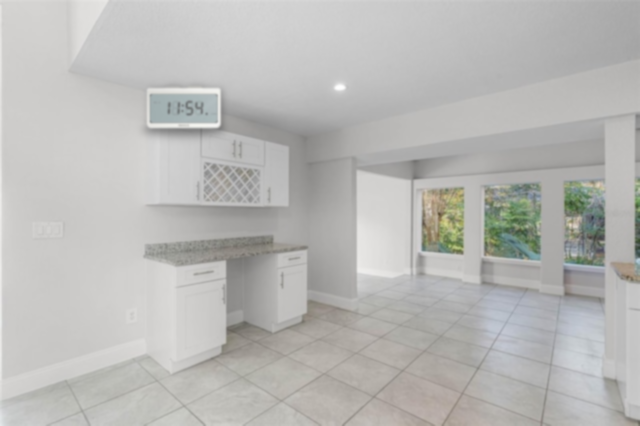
**11:54**
